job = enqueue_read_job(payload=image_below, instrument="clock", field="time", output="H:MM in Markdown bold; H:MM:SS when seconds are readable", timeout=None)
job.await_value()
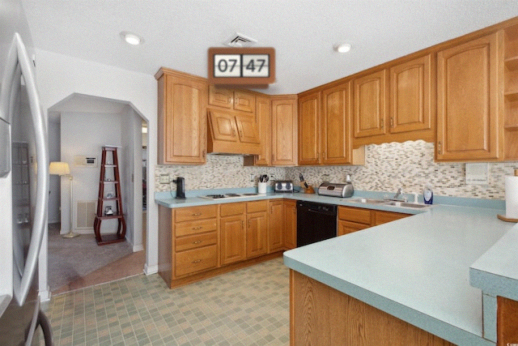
**7:47**
